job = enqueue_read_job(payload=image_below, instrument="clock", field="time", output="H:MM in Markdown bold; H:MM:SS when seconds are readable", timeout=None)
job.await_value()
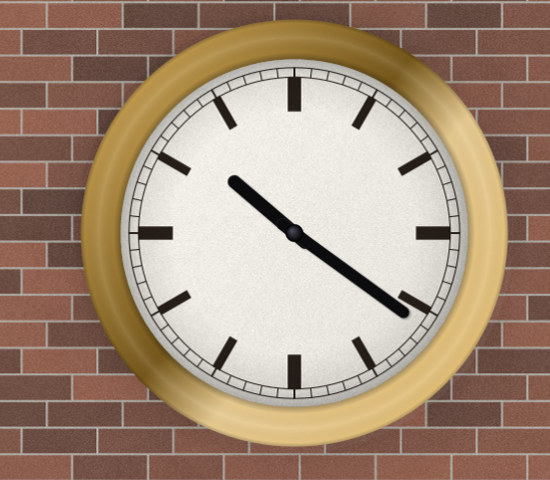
**10:21**
